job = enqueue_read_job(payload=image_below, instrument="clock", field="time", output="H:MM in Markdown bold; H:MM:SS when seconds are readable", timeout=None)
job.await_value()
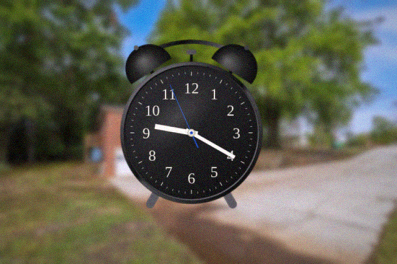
**9:19:56**
